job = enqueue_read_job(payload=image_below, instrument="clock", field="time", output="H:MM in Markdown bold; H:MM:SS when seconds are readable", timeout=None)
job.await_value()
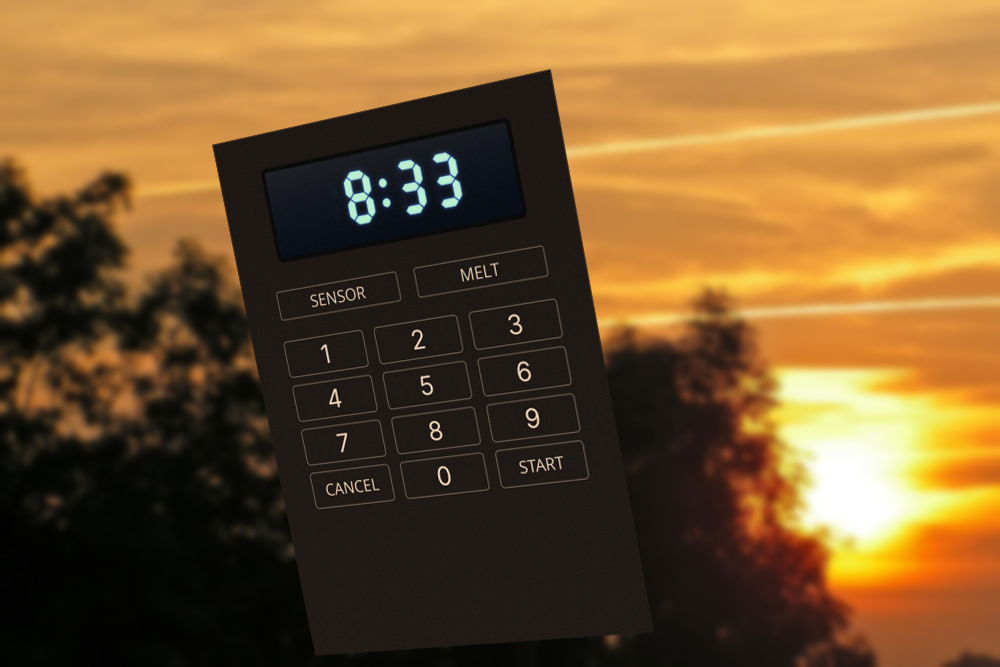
**8:33**
